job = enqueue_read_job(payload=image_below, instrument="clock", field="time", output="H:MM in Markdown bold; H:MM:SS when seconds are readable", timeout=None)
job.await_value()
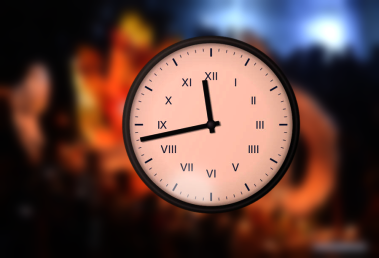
**11:43**
